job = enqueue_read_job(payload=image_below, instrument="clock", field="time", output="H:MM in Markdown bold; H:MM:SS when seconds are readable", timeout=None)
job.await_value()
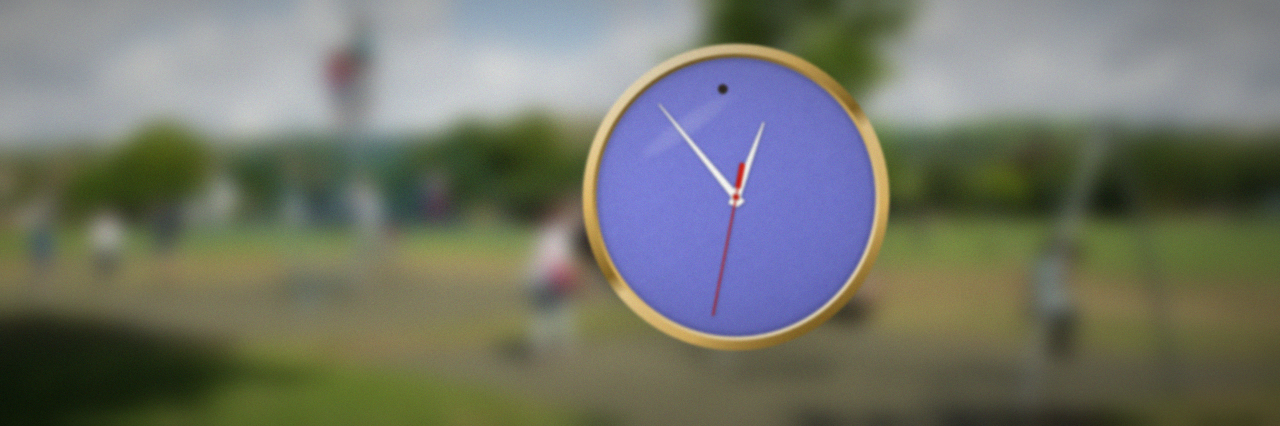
**12:54:33**
